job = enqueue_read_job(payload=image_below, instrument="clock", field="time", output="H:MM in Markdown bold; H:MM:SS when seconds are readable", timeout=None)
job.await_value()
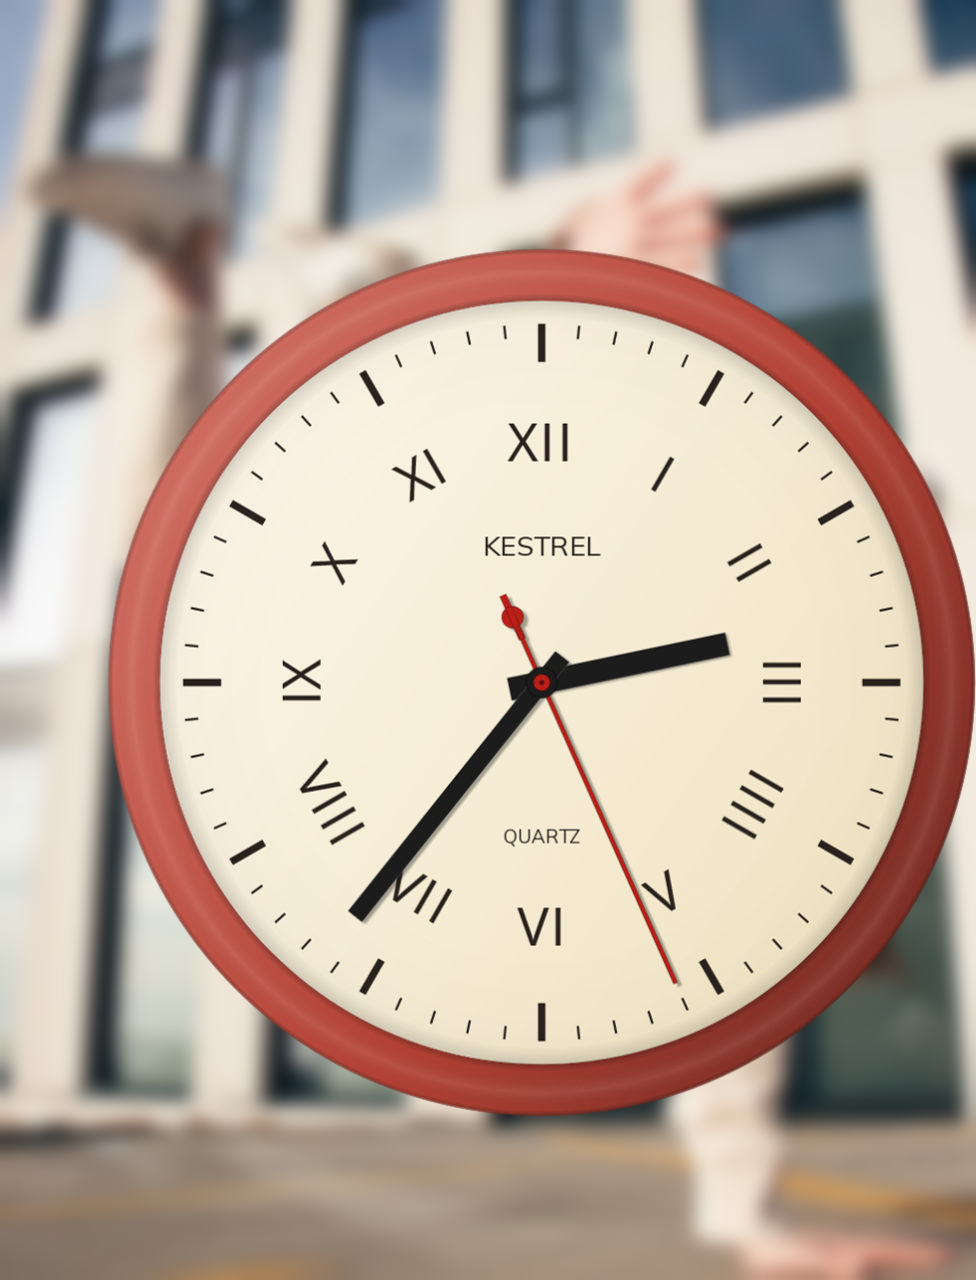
**2:36:26**
